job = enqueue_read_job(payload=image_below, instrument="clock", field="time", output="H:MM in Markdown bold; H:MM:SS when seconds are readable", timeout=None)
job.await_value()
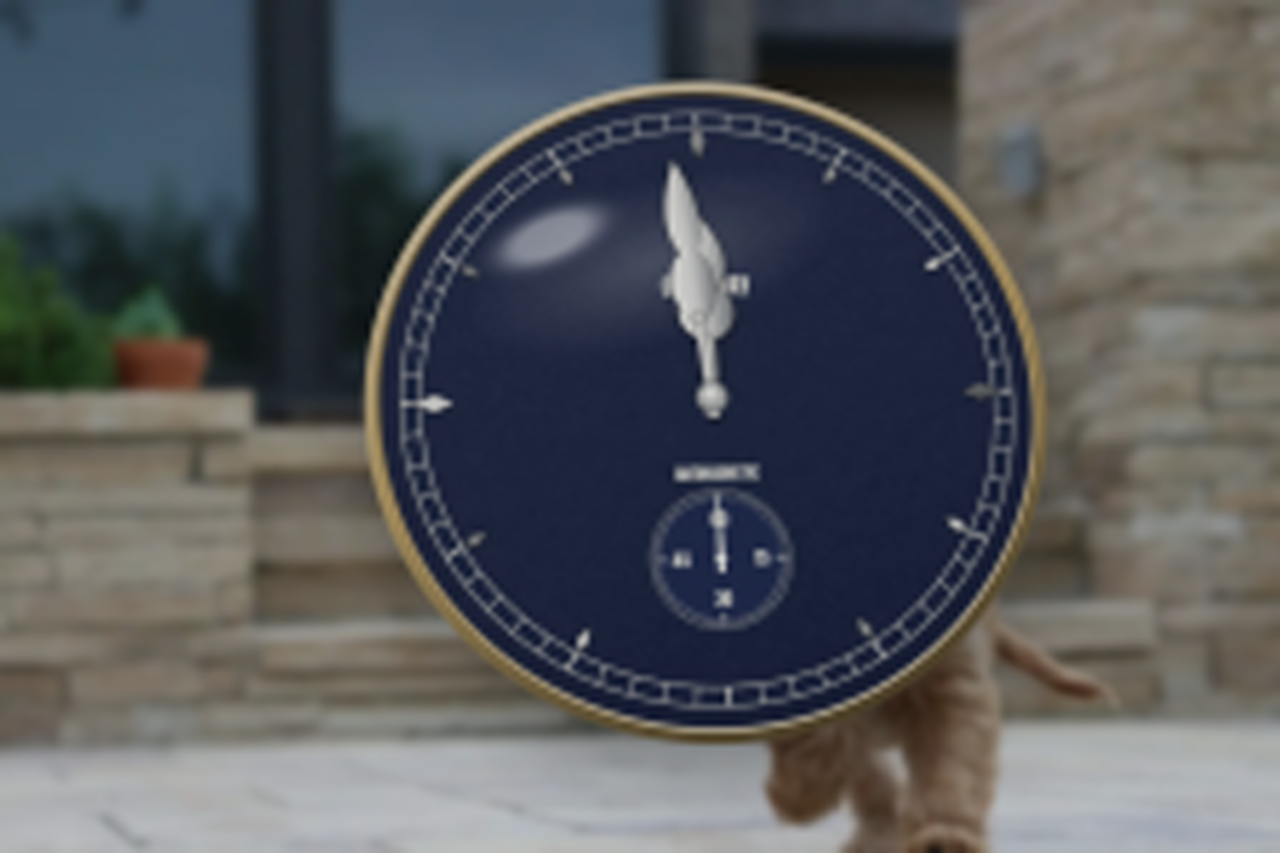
**11:59**
